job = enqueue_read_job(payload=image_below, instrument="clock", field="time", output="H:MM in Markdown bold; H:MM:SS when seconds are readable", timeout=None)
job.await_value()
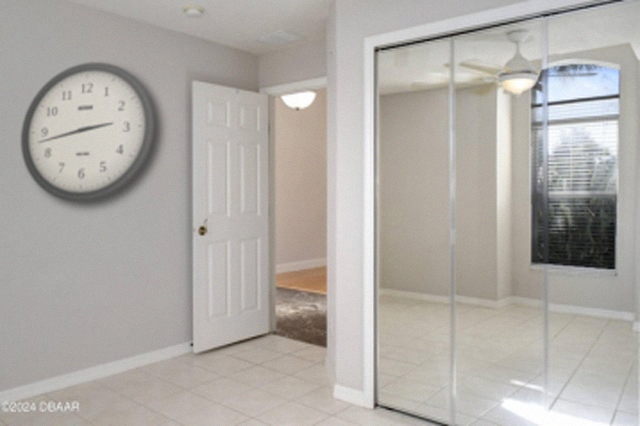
**2:43**
